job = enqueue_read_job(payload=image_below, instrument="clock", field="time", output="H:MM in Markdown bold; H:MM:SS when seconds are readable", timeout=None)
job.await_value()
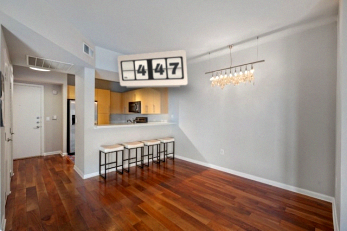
**4:47**
